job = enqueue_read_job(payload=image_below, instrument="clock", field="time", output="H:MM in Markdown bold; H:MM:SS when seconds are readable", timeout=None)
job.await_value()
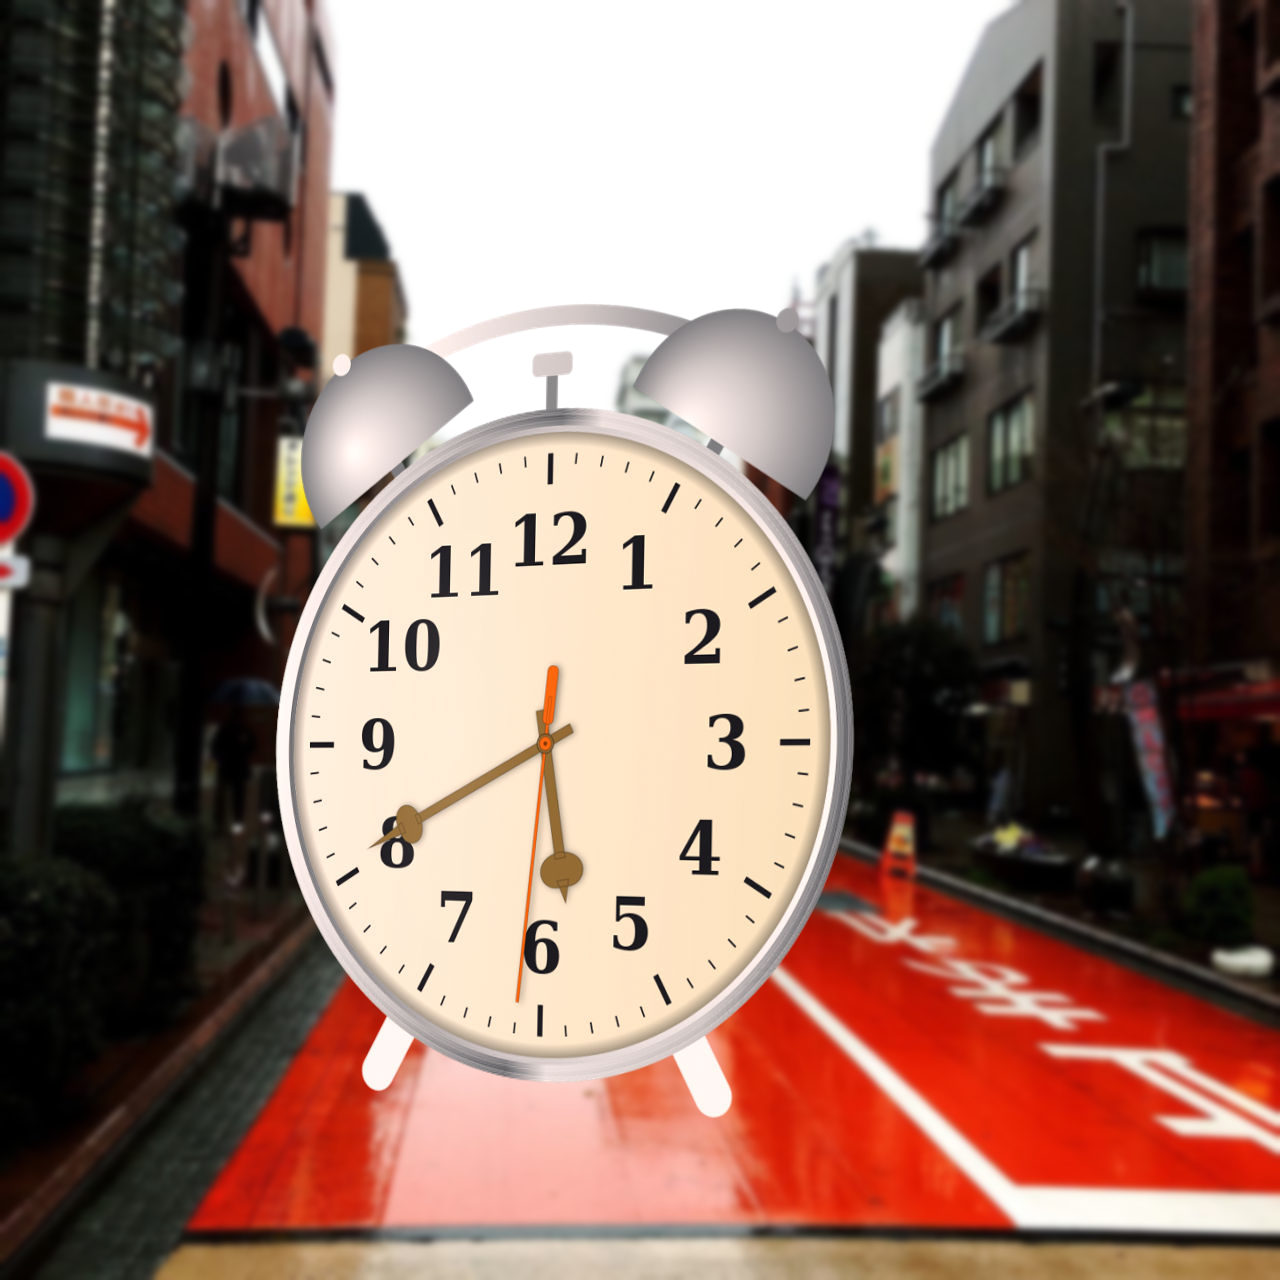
**5:40:31**
